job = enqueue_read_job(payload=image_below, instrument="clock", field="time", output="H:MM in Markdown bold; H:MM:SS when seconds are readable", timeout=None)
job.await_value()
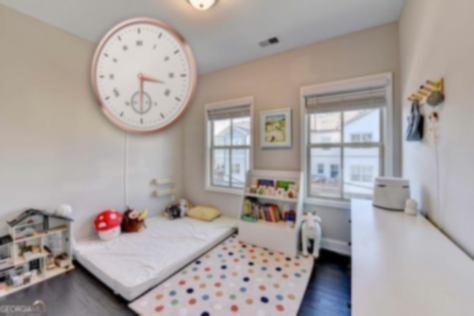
**3:30**
